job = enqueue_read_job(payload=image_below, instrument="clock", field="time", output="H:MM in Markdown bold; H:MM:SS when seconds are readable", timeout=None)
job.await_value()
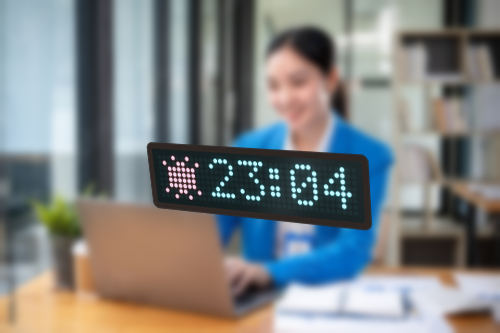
**23:04**
